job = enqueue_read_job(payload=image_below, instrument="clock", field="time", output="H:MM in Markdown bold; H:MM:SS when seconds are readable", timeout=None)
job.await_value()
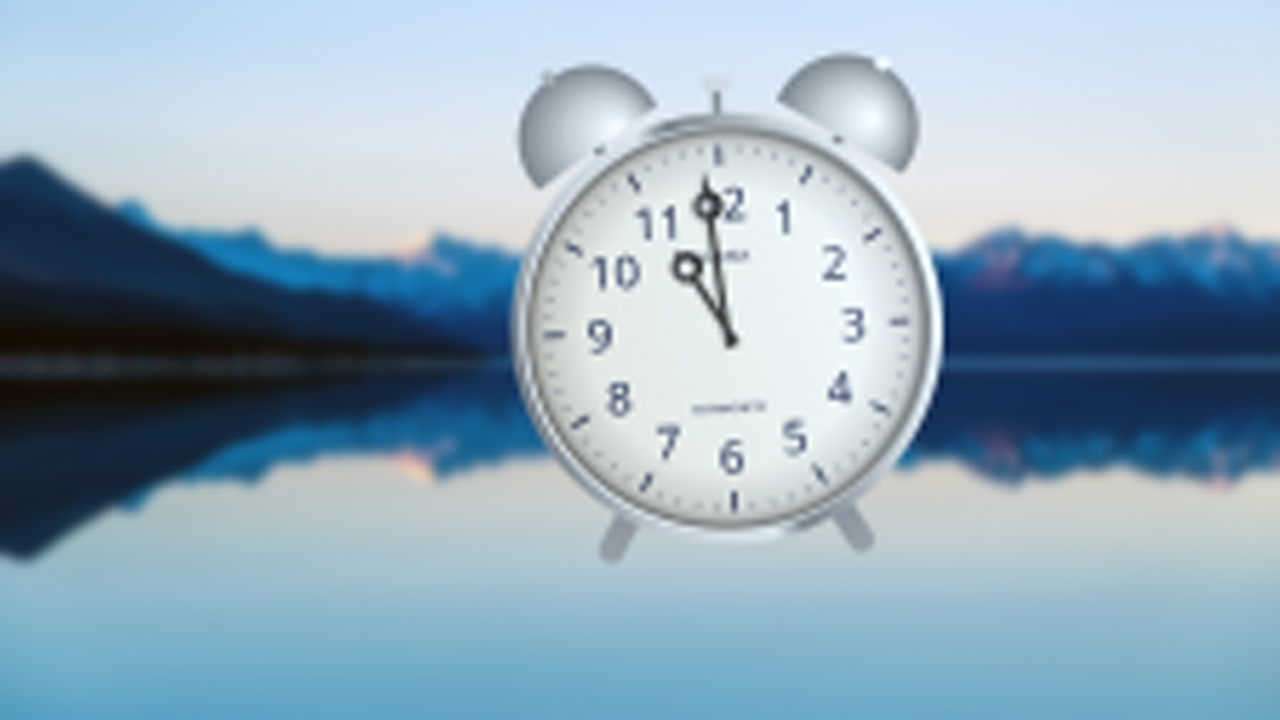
**10:59**
